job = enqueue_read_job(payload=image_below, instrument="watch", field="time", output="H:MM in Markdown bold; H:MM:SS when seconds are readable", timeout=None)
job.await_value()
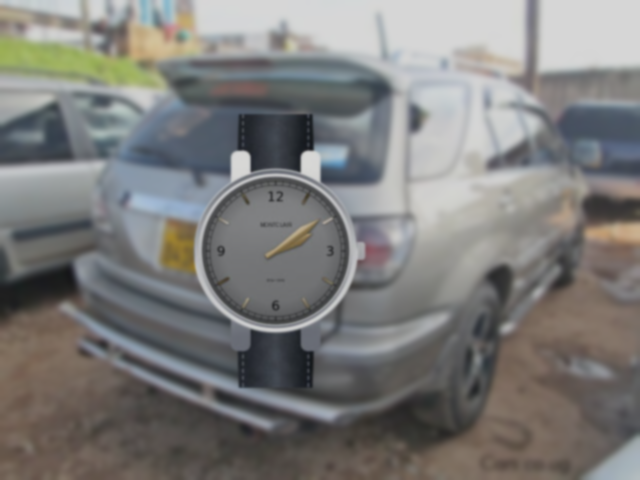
**2:09**
